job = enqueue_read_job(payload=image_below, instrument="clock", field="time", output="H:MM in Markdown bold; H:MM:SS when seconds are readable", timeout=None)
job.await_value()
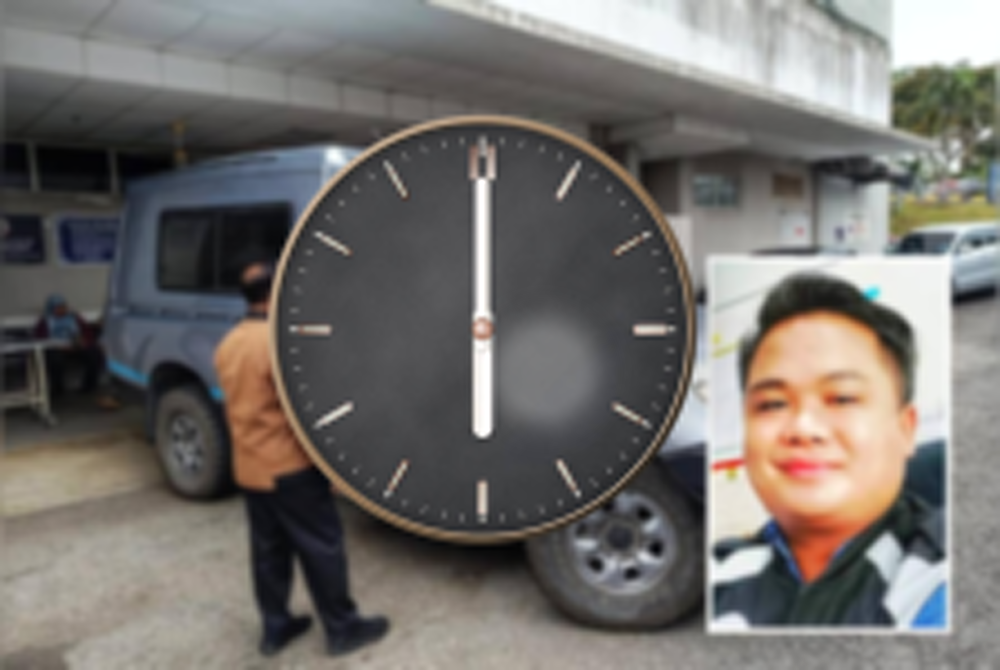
**6:00**
